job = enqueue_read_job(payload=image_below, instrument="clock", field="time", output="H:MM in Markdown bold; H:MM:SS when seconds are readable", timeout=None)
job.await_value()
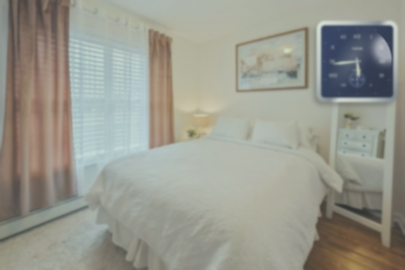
**5:44**
